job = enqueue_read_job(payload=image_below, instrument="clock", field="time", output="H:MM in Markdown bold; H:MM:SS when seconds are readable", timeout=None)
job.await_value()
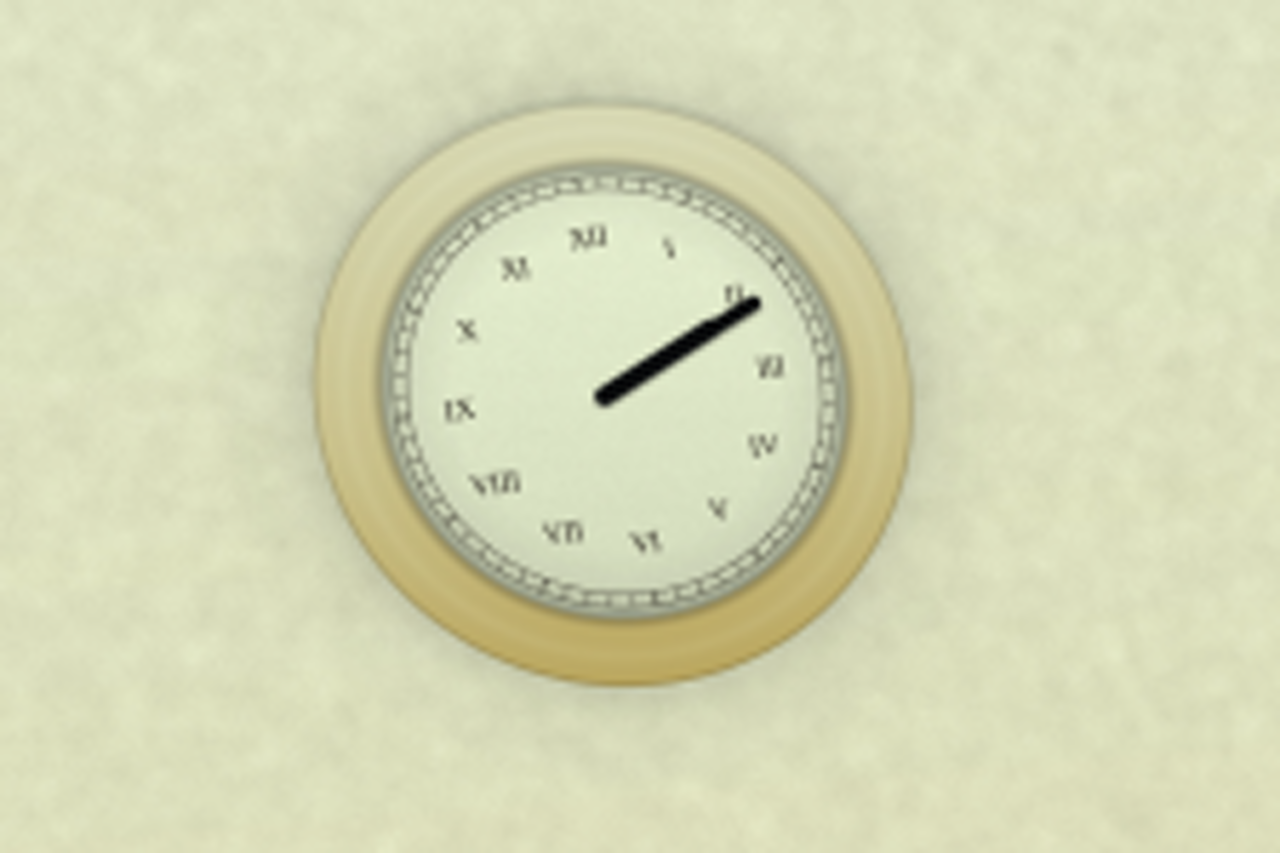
**2:11**
